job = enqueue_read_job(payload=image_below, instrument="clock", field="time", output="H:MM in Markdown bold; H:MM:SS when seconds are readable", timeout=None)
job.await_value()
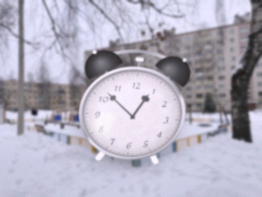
**12:52**
